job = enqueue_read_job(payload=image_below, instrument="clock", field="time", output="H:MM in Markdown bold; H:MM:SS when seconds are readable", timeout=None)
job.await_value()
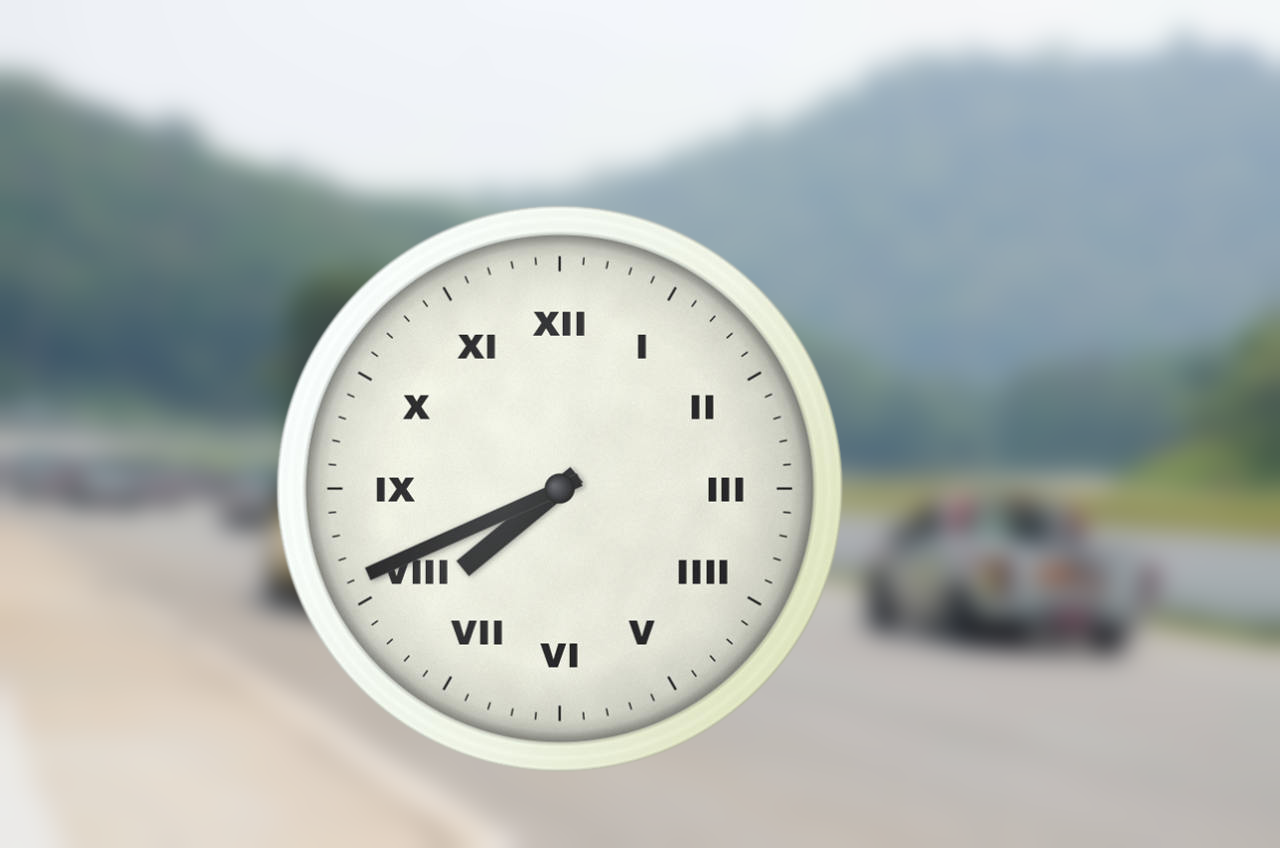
**7:41**
